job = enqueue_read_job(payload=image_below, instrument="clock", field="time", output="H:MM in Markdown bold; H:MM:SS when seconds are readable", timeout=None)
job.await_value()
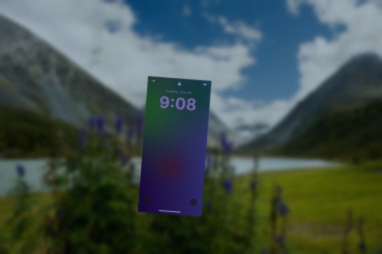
**9:08**
